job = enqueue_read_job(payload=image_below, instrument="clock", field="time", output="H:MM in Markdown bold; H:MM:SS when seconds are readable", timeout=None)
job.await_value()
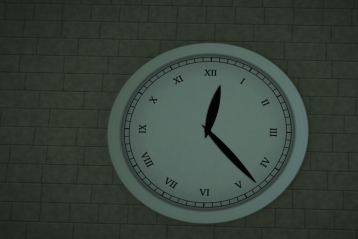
**12:23**
